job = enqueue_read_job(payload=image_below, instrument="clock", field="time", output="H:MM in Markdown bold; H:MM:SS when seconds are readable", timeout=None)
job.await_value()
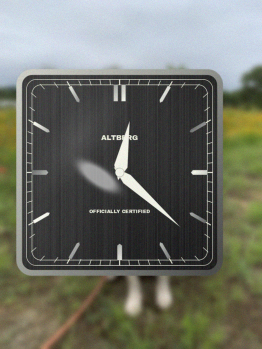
**12:22**
